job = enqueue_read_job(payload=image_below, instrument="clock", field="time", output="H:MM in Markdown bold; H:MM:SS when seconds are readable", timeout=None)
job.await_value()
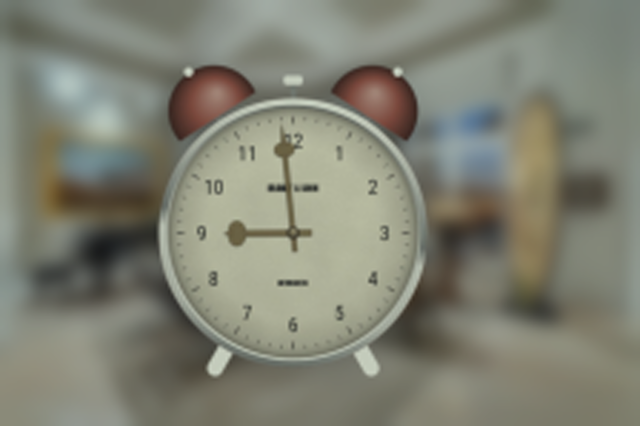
**8:59**
